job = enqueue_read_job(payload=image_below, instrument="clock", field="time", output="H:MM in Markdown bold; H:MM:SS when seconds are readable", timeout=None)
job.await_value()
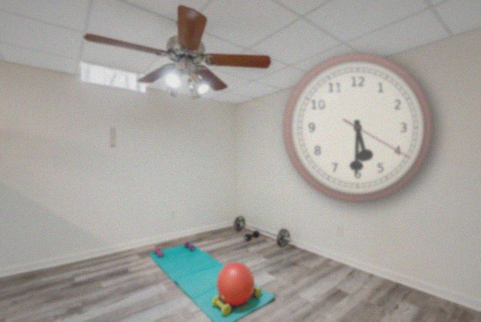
**5:30:20**
